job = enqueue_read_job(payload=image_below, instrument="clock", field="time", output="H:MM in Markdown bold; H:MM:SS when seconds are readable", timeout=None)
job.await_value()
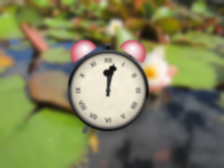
**12:02**
